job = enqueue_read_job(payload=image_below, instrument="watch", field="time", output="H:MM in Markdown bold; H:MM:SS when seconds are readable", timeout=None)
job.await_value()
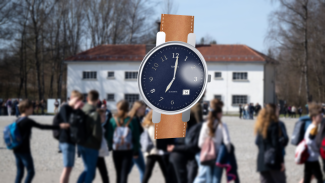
**7:01**
